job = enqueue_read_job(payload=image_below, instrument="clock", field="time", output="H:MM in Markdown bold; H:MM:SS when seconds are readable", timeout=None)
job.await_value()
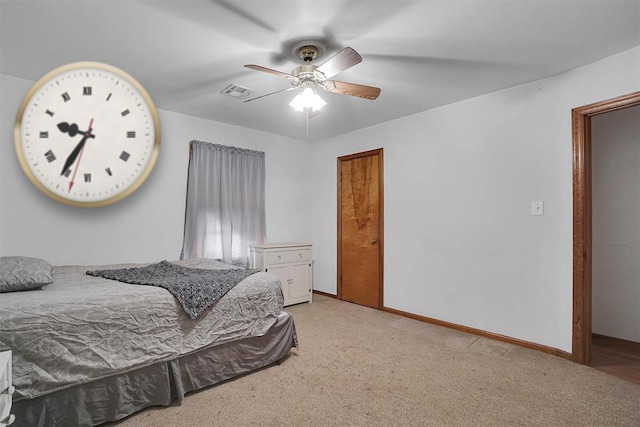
**9:35:33**
